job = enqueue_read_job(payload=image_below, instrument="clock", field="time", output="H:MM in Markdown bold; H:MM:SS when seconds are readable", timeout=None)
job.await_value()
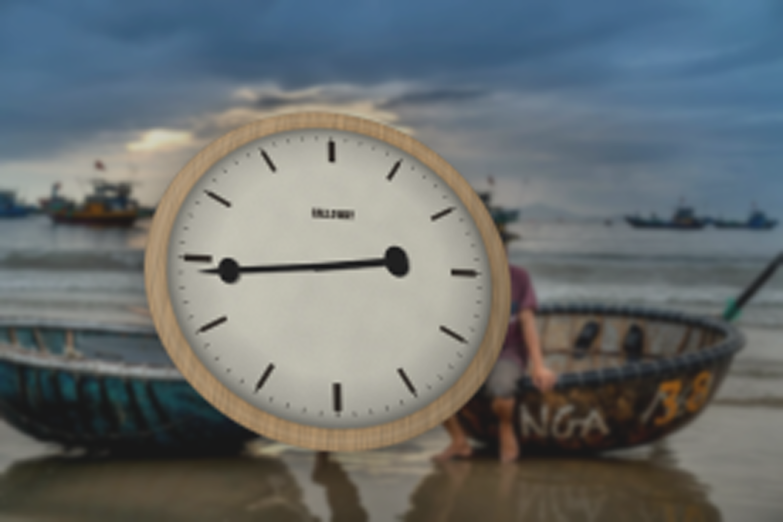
**2:44**
